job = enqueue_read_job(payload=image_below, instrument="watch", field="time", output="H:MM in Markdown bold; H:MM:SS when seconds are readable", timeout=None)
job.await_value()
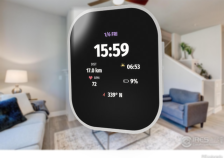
**15:59**
